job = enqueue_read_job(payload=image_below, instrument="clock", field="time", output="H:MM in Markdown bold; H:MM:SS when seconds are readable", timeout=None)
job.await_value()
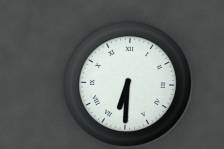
**6:30**
